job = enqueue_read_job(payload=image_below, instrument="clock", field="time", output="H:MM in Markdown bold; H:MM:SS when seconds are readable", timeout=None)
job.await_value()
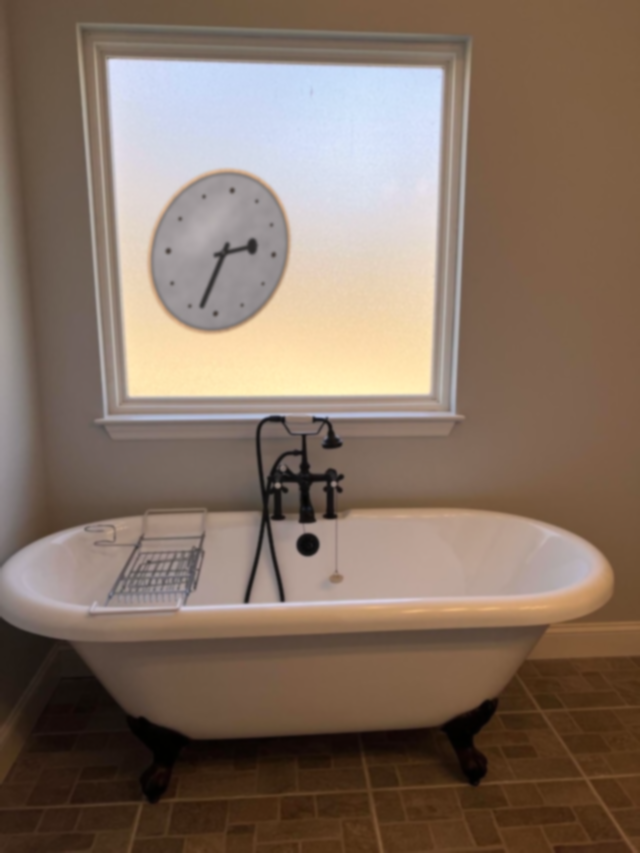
**2:33**
